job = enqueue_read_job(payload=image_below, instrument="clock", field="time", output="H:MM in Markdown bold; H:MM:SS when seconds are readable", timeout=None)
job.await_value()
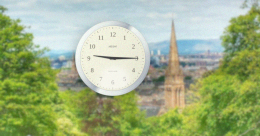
**9:15**
